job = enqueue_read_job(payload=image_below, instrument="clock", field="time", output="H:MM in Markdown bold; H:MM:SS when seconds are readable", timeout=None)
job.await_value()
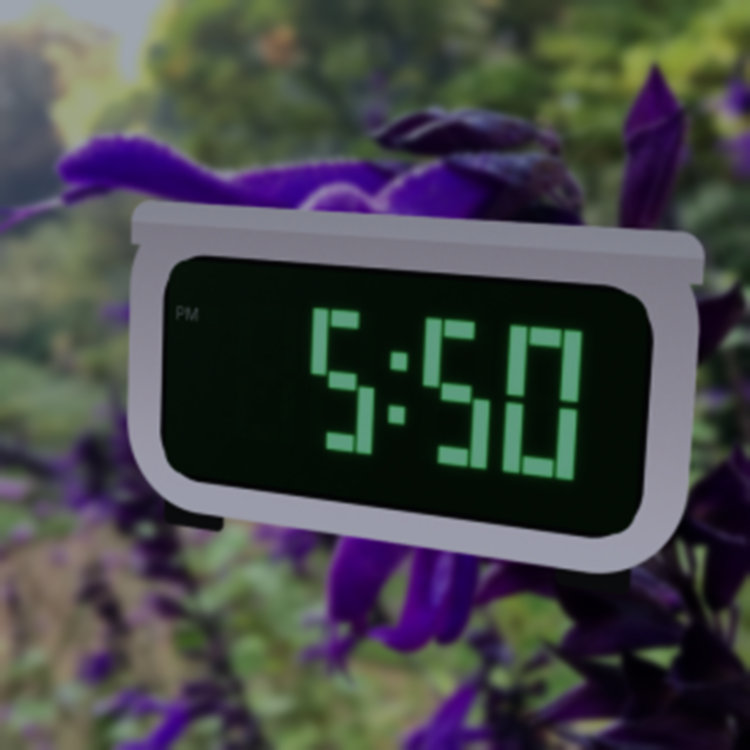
**5:50**
